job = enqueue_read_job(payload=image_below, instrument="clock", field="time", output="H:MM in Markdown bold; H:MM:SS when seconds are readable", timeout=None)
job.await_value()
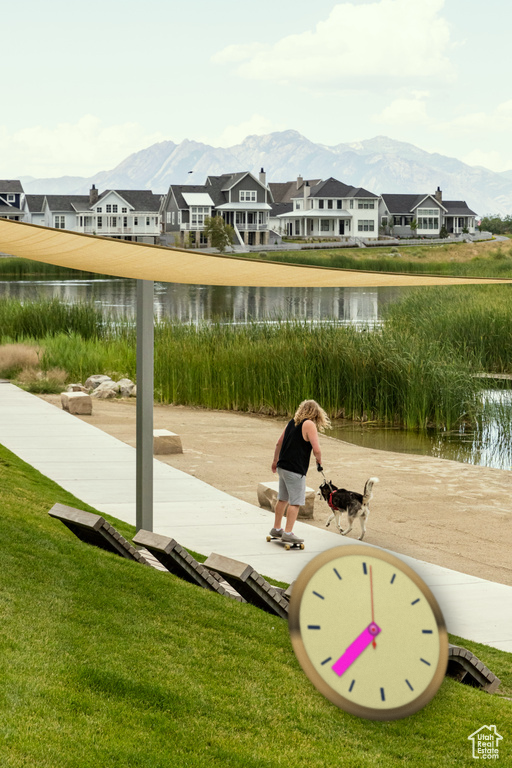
**7:38:01**
